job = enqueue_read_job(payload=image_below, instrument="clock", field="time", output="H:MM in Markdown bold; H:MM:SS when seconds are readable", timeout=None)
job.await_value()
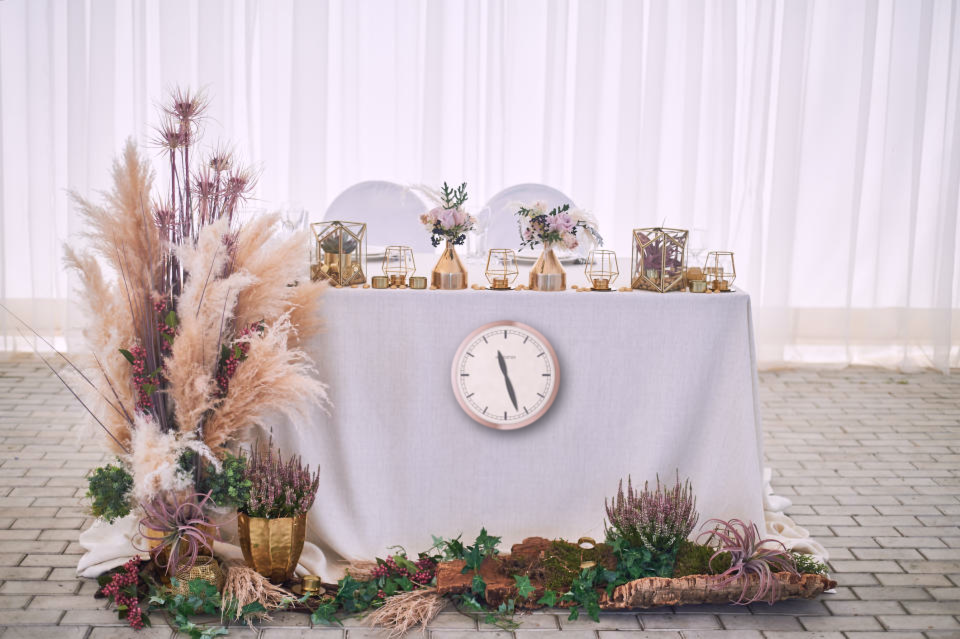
**11:27**
